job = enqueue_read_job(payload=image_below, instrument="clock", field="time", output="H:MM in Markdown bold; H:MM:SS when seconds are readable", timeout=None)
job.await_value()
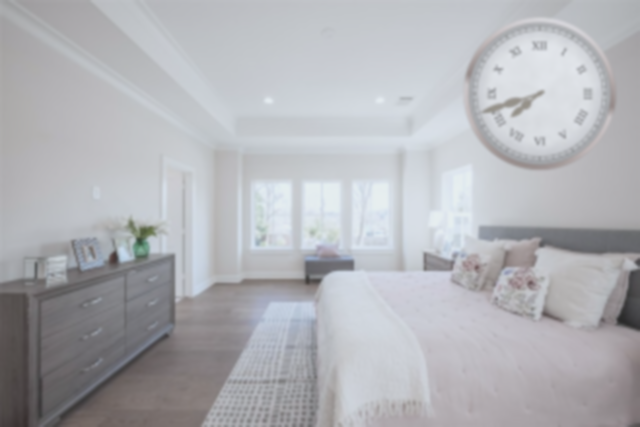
**7:42**
